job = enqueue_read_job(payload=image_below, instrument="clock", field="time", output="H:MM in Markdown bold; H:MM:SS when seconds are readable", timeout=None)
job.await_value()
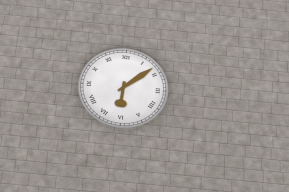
**6:08**
